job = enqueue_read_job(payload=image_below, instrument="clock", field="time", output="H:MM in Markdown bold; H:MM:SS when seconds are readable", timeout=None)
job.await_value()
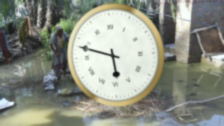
**5:48**
